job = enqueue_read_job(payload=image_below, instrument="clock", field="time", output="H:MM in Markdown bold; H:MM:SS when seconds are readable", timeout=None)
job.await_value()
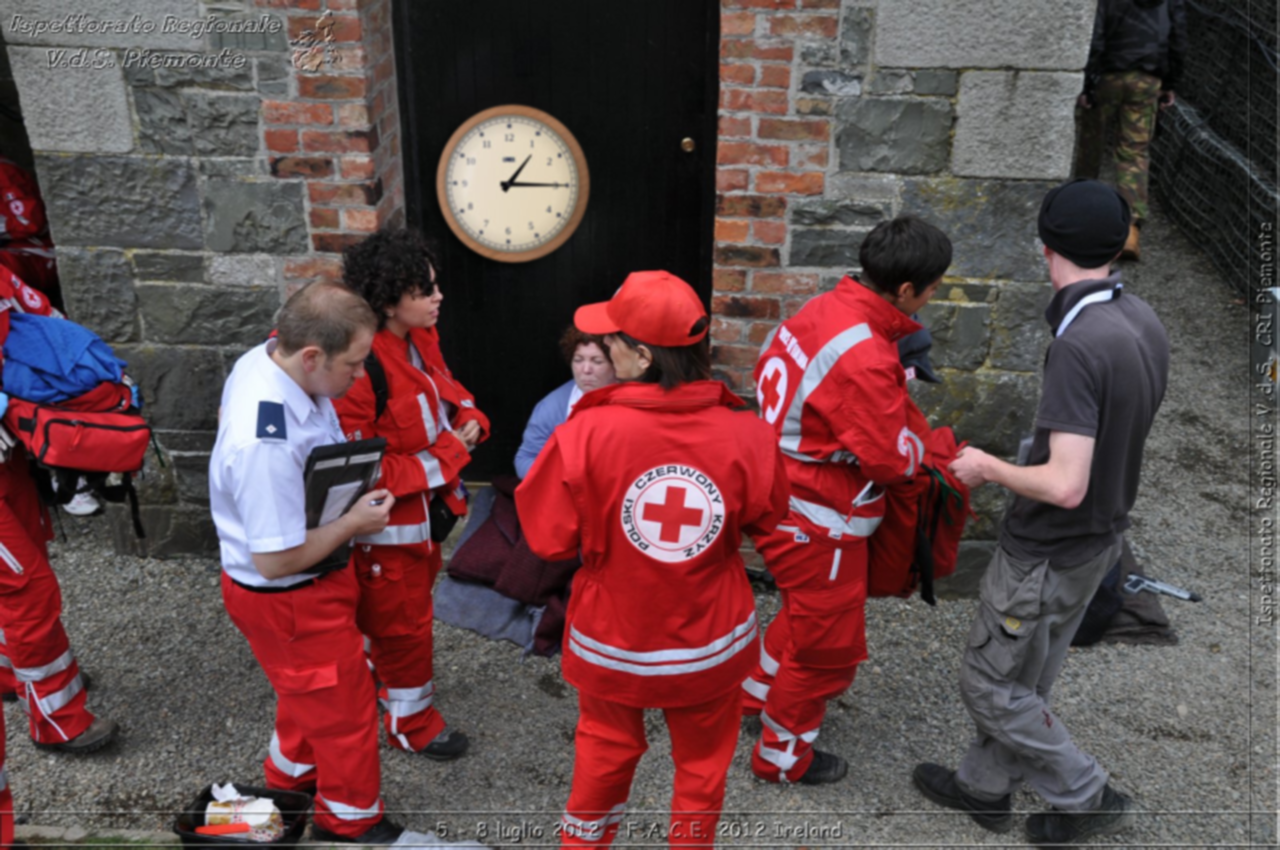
**1:15**
